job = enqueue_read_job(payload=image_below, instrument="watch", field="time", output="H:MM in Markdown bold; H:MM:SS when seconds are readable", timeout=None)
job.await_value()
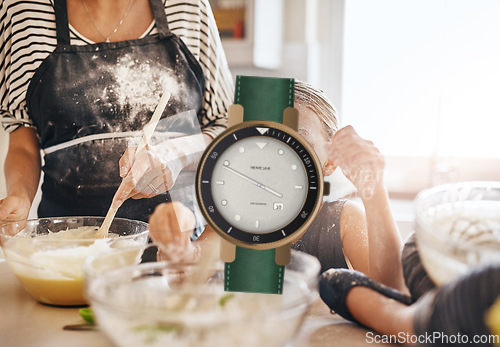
**3:49**
